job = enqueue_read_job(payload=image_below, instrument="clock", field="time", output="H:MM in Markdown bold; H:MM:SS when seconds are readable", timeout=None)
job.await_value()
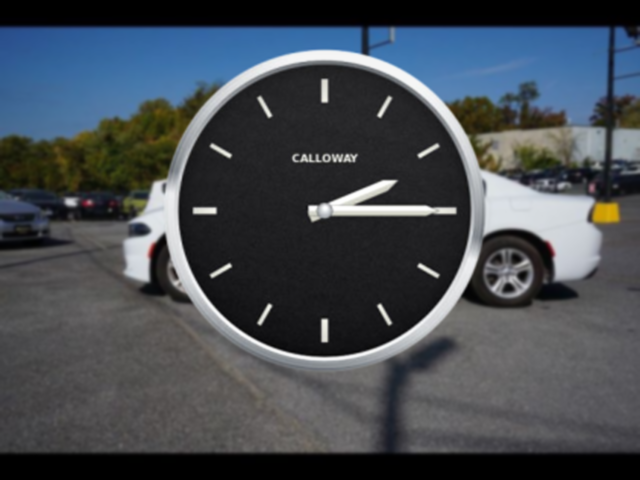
**2:15**
